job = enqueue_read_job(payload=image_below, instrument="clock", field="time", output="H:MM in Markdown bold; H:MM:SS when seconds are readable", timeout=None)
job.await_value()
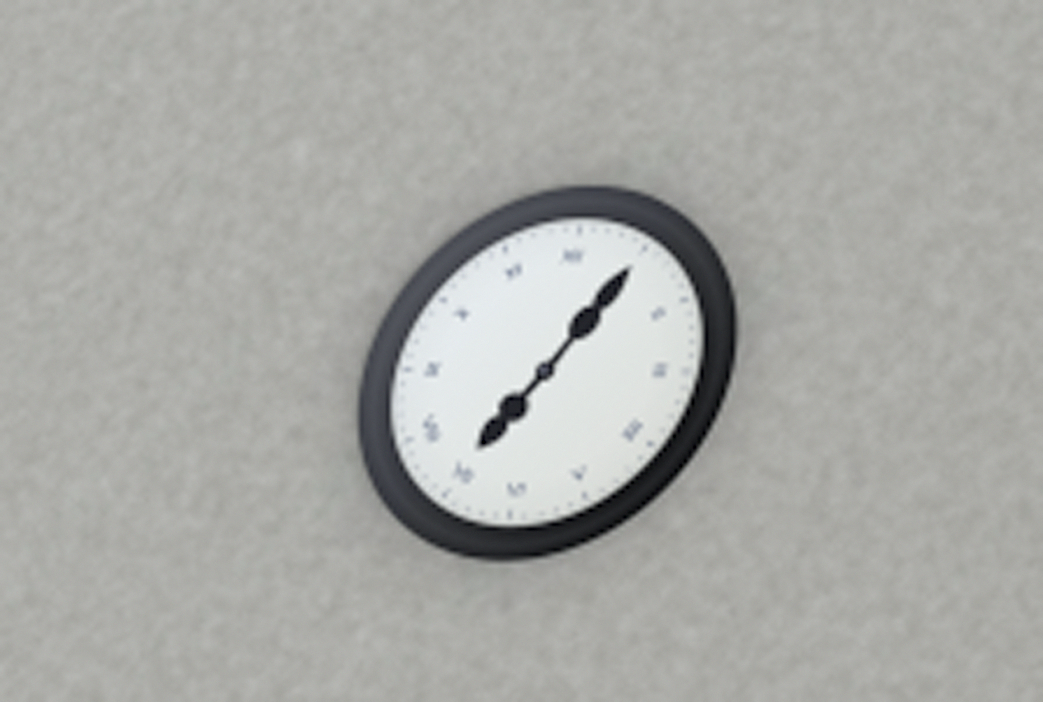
**7:05**
